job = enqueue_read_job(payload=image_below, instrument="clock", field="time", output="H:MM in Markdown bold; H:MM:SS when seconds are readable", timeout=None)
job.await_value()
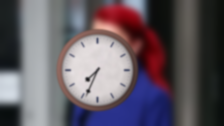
**7:34**
